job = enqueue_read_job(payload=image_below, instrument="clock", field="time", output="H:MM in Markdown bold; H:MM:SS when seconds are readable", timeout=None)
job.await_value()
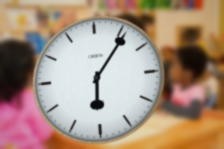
**6:06**
